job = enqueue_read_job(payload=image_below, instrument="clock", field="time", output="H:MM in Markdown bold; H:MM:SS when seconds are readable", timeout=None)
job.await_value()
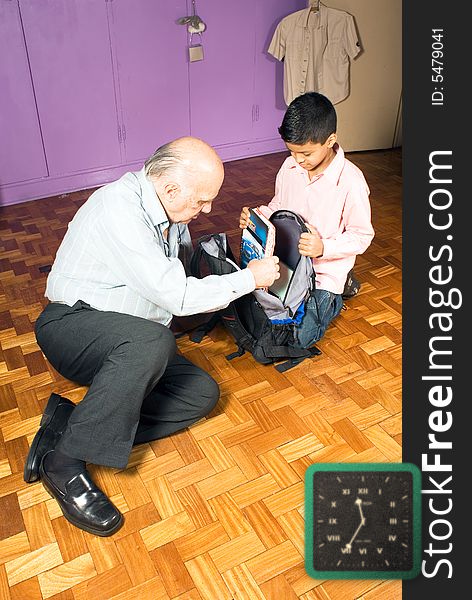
**11:35**
